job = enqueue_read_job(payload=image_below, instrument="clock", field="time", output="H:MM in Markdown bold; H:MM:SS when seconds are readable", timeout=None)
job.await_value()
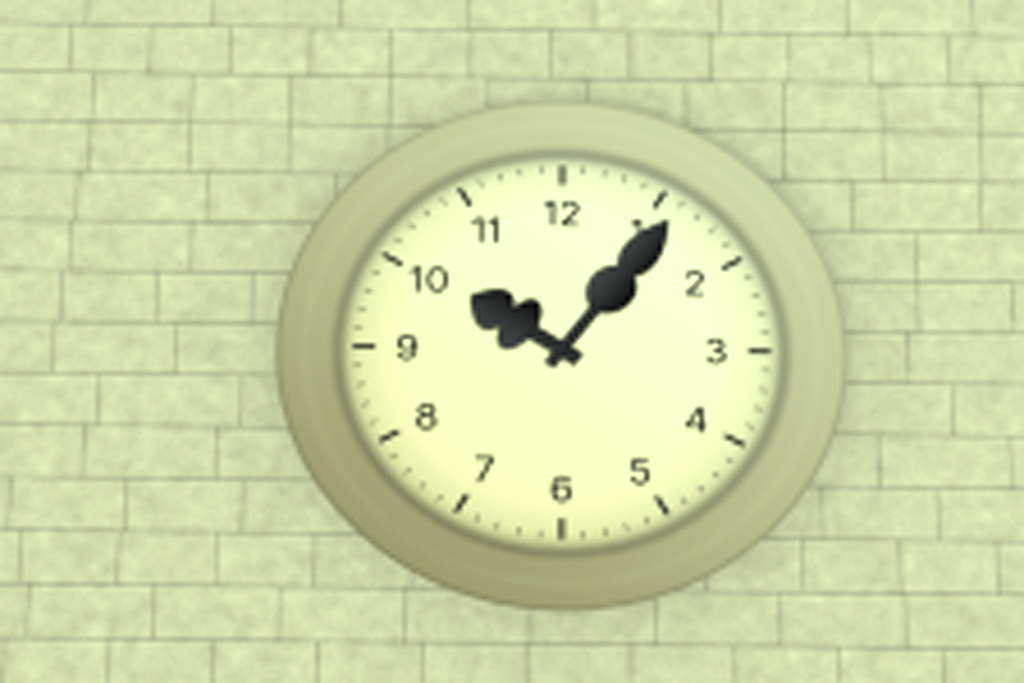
**10:06**
